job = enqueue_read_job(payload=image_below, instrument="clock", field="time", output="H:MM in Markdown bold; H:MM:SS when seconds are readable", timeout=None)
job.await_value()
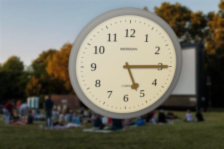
**5:15**
